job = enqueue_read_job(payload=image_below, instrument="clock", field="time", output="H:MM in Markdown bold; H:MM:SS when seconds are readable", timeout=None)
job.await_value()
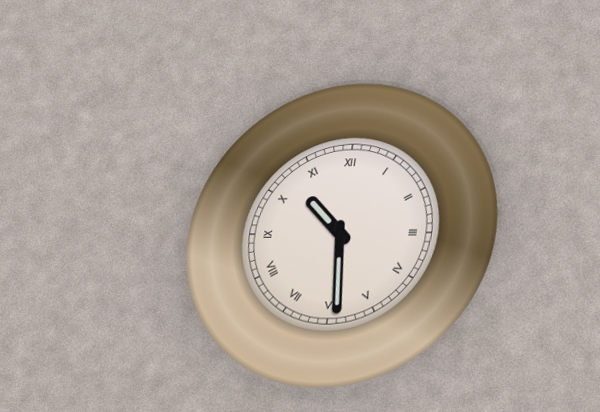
**10:29**
